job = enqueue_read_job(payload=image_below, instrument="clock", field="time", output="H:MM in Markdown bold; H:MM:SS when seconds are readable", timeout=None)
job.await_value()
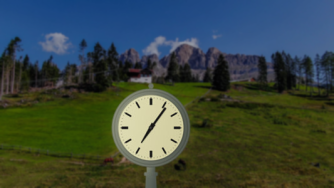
**7:06**
